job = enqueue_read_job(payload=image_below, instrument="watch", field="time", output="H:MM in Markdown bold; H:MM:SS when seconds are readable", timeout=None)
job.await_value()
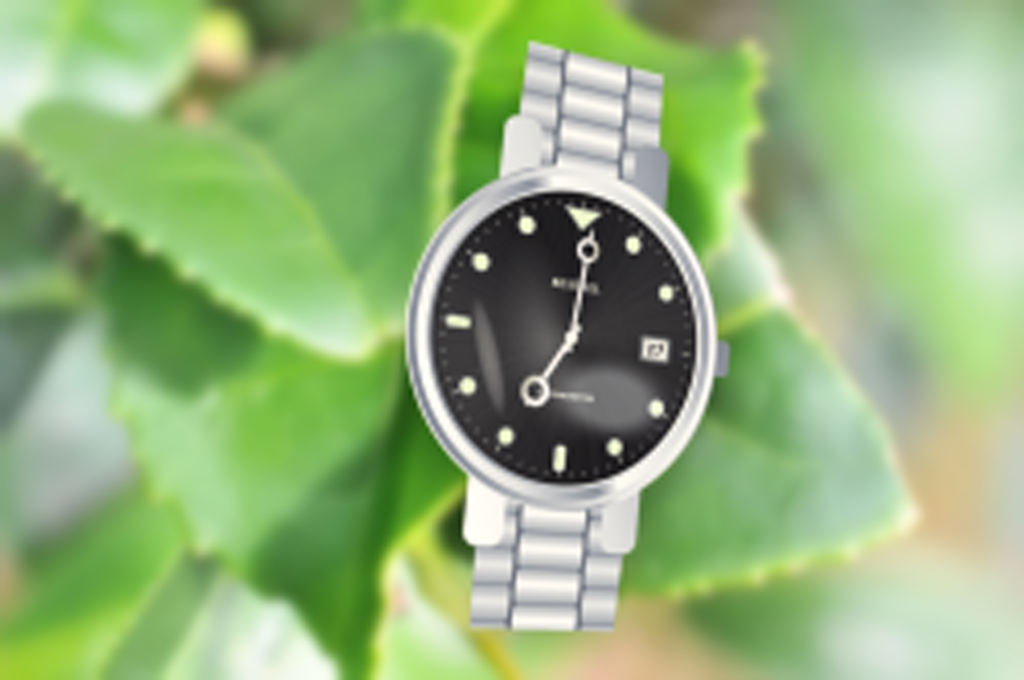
**7:01**
